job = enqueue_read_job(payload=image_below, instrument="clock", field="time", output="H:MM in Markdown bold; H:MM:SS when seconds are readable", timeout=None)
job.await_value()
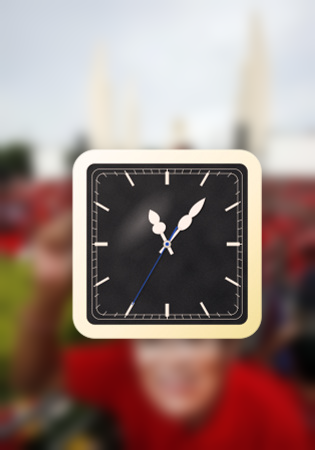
**11:06:35**
